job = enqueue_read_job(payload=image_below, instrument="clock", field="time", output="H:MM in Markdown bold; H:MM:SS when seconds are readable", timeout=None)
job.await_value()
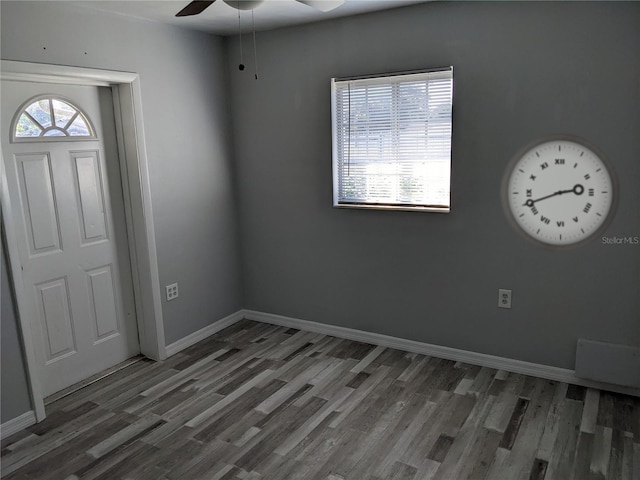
**2:42**
